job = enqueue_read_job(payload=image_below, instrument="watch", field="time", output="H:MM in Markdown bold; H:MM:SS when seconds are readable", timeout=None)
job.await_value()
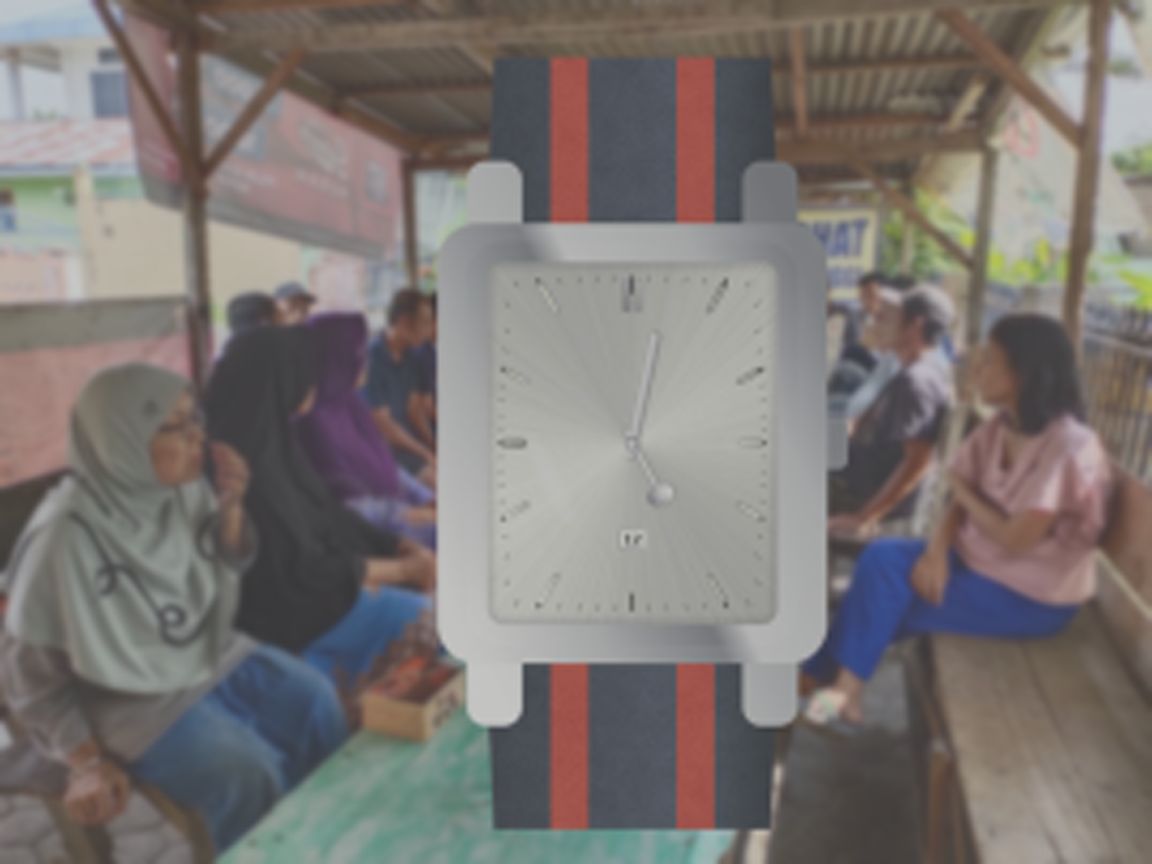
**5:02**
